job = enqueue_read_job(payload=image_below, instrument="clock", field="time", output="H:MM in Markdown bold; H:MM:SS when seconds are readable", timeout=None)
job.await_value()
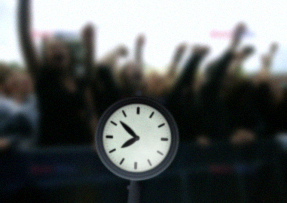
**7:52**
